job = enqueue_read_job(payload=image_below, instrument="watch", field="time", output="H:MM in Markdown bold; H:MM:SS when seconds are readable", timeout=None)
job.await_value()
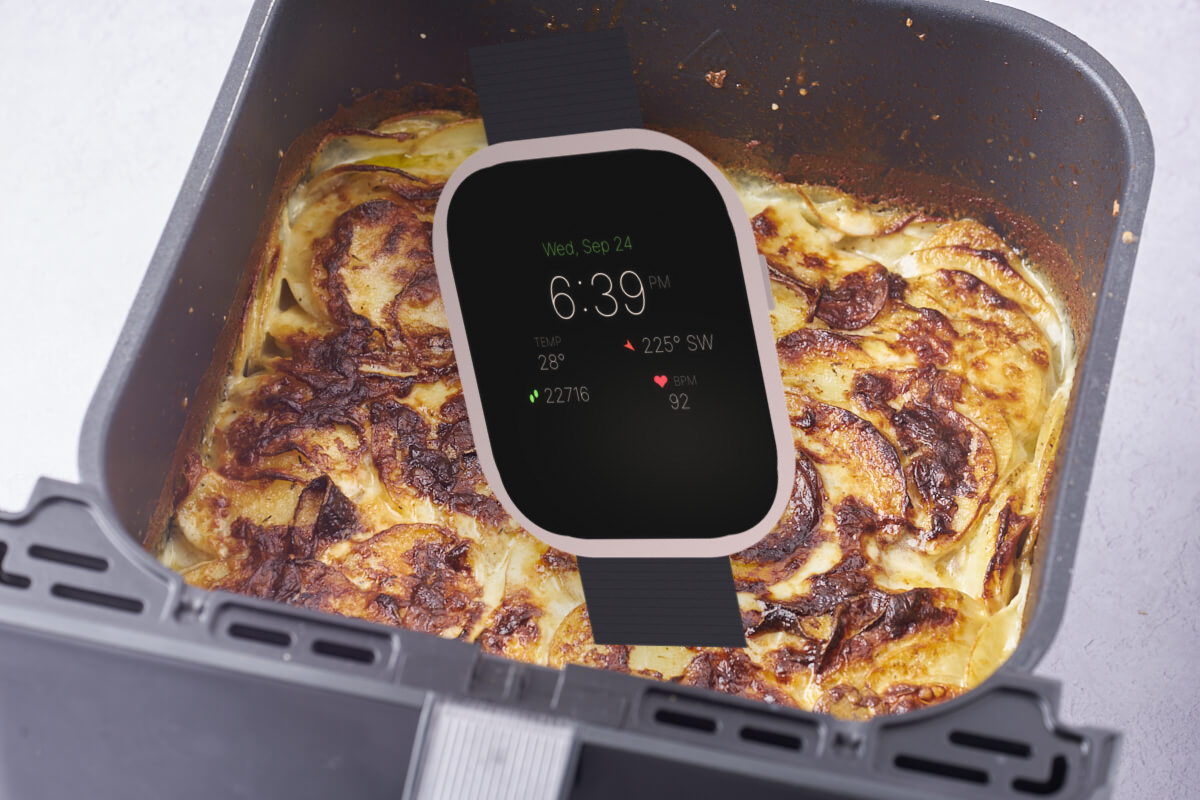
**6:39**
